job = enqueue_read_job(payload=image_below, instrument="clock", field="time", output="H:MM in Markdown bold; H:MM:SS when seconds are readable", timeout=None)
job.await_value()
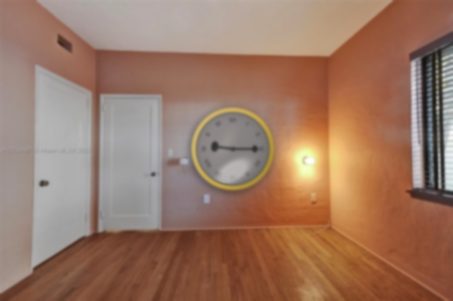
**9:15**
